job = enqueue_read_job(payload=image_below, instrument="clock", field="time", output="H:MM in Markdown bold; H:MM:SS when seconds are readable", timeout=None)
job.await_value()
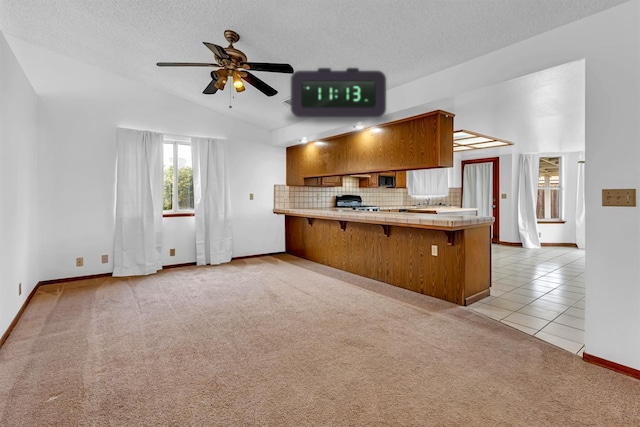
**11:13**
